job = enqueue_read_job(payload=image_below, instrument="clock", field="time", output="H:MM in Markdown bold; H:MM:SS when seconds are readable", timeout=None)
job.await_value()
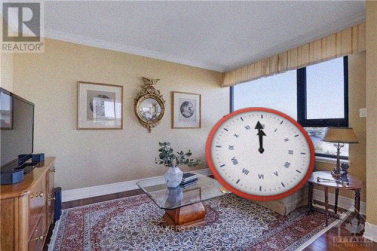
**11:59**
